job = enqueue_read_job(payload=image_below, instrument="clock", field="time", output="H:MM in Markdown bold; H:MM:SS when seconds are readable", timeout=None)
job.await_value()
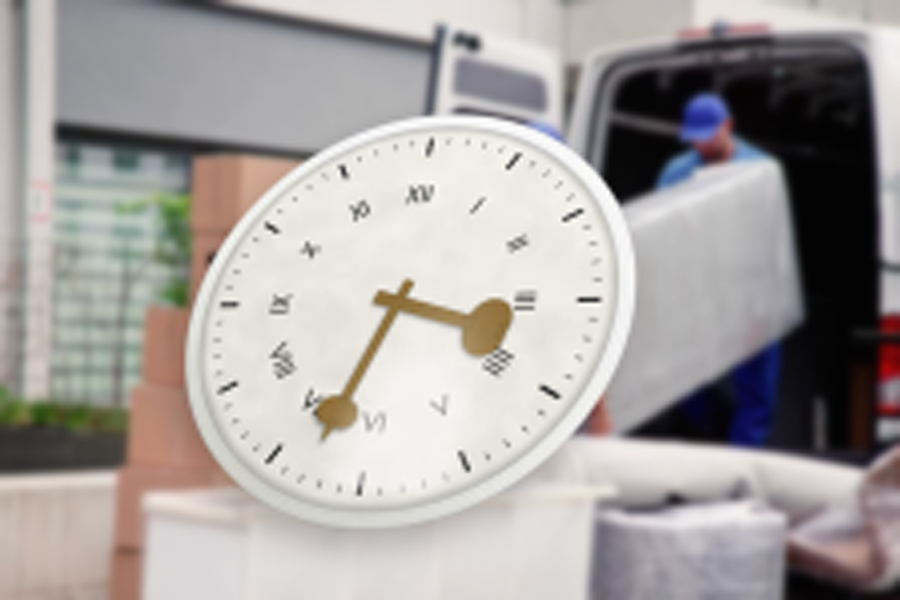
**3:33**
